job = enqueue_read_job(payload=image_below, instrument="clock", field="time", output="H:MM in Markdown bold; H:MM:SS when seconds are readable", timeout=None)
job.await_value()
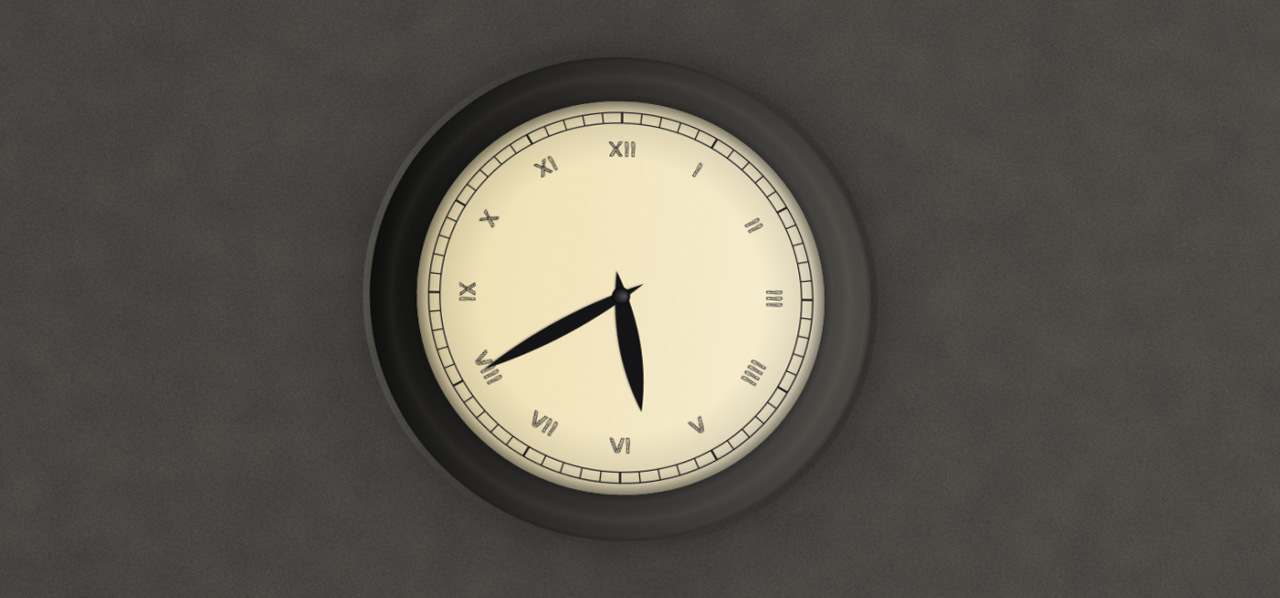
**5:40**
